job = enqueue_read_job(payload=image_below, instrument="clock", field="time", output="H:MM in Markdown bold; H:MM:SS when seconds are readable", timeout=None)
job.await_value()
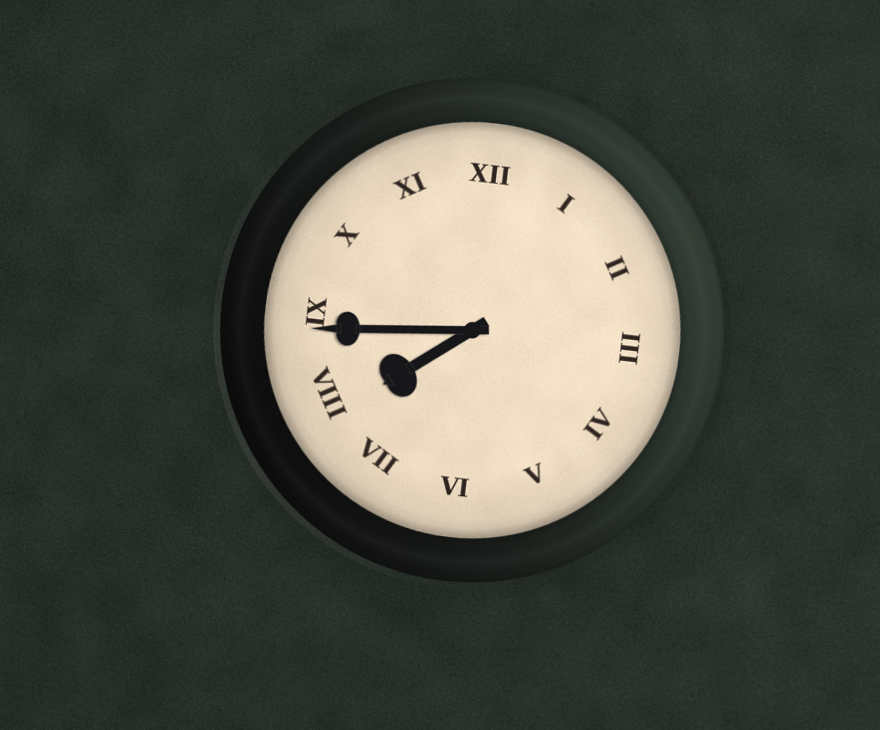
**7:44**
